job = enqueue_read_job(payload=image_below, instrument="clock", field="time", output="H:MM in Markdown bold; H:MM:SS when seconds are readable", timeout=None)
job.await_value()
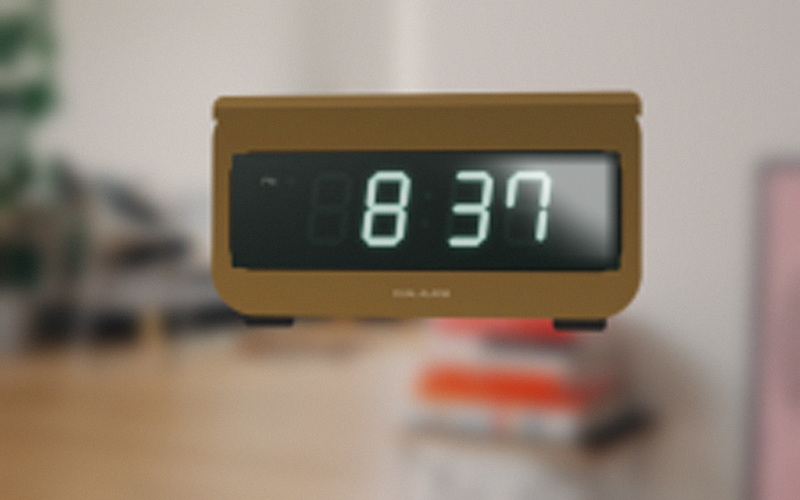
**8:37**
